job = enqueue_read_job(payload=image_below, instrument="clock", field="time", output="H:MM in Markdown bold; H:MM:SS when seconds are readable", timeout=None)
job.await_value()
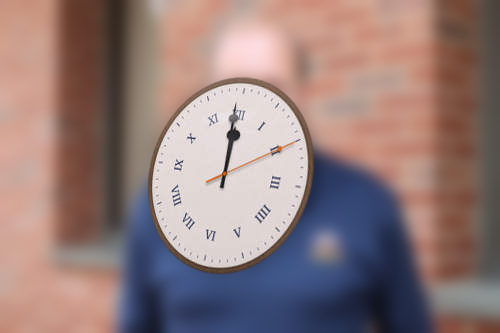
**11:59:10**
